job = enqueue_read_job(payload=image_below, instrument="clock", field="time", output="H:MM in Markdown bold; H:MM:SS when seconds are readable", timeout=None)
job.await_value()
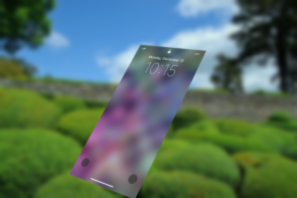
**10:15**
